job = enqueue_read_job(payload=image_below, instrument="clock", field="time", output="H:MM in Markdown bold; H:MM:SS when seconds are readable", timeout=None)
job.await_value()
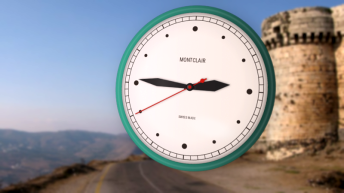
**2:45:40**
